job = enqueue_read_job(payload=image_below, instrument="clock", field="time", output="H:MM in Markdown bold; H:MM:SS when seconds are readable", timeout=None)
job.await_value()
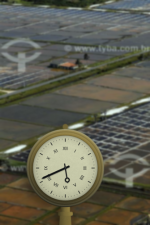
**5:41**
